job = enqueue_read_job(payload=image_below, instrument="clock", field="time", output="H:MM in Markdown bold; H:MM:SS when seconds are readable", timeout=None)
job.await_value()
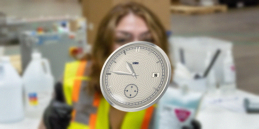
**10:46**
